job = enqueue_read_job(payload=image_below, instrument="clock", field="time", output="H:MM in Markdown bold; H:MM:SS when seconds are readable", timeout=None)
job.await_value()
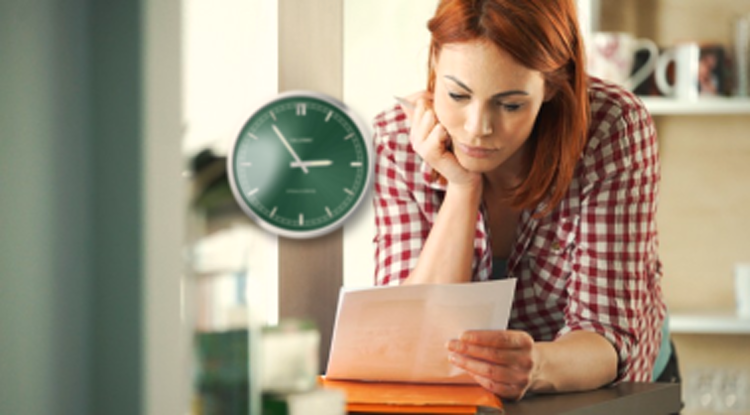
**2:54**
